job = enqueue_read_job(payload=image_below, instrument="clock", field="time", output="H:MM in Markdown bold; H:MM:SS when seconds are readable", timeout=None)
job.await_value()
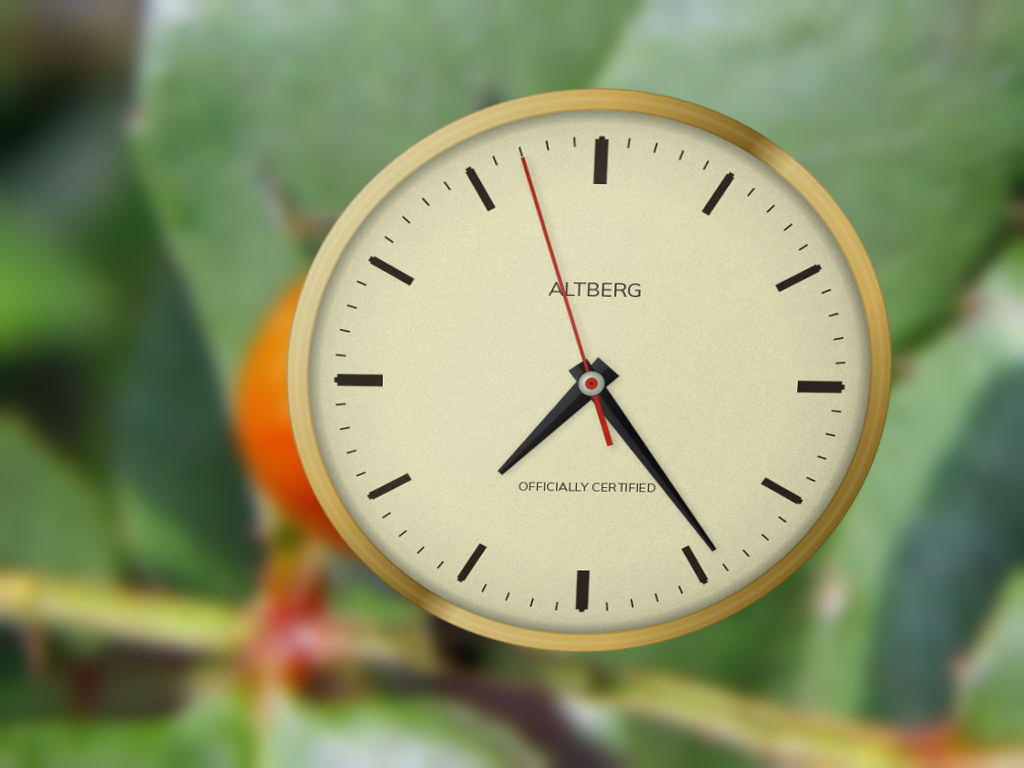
**7:23:57**
